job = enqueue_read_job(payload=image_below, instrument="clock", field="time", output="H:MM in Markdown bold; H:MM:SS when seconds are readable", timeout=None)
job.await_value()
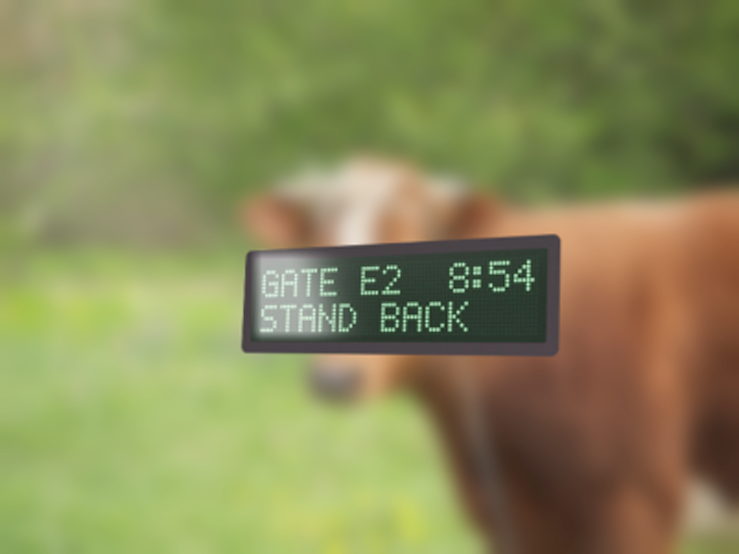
**8:54**
